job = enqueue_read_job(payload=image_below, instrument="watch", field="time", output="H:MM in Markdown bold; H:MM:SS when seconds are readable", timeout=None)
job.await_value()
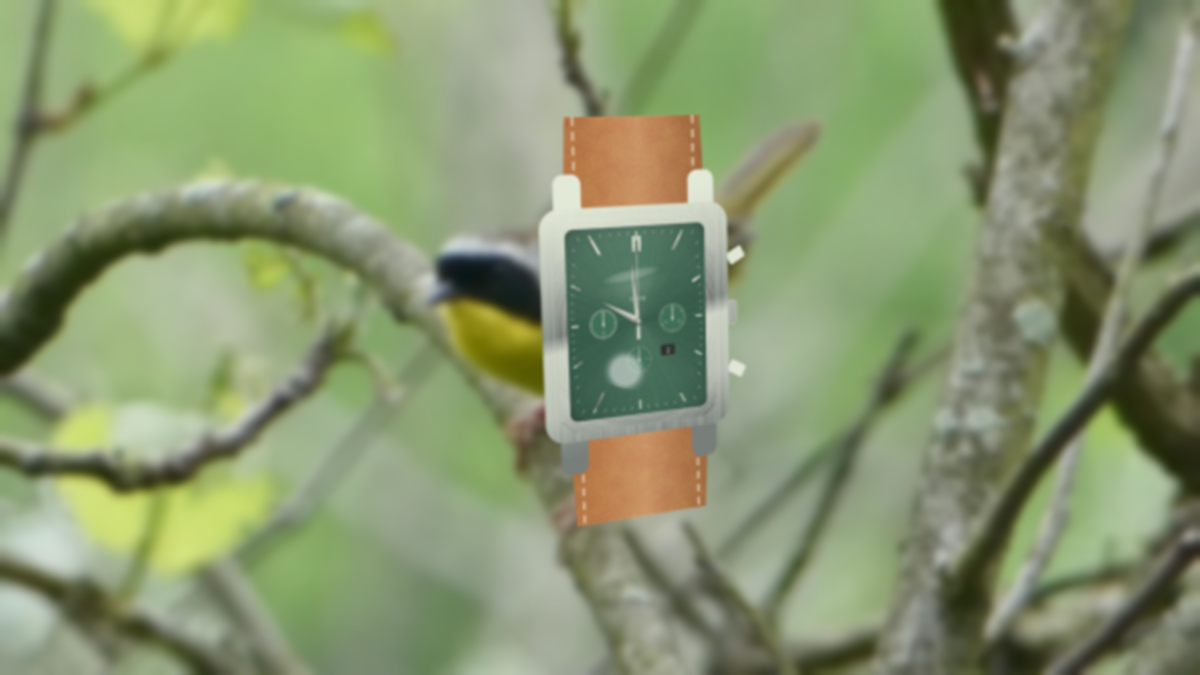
**9:59**
